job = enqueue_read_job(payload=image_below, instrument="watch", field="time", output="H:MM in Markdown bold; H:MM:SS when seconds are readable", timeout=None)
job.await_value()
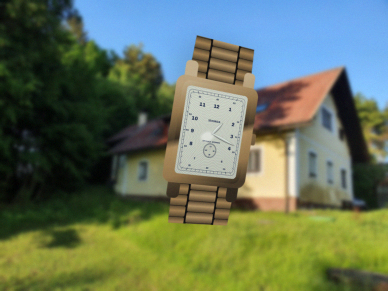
**1:18**
